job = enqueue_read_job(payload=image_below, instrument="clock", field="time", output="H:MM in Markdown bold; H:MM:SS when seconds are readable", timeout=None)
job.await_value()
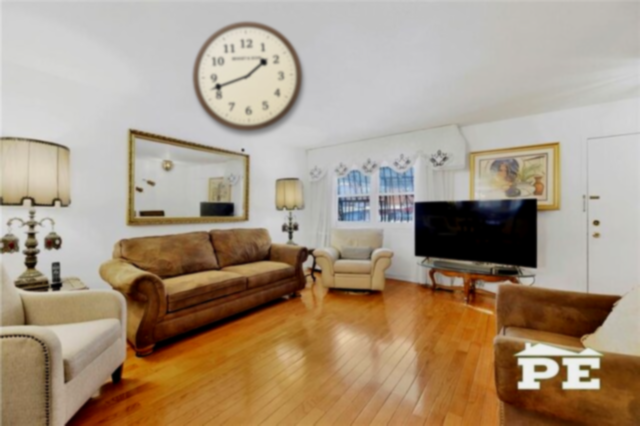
**1:42**
